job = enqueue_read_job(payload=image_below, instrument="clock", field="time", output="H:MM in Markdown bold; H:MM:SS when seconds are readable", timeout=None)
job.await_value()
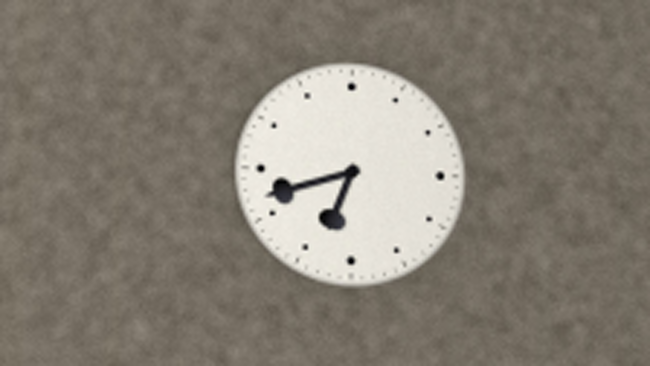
**6:42**
